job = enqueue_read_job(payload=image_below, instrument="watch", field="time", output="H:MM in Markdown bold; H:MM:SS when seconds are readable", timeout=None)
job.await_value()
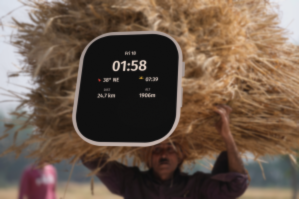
**1:58**
